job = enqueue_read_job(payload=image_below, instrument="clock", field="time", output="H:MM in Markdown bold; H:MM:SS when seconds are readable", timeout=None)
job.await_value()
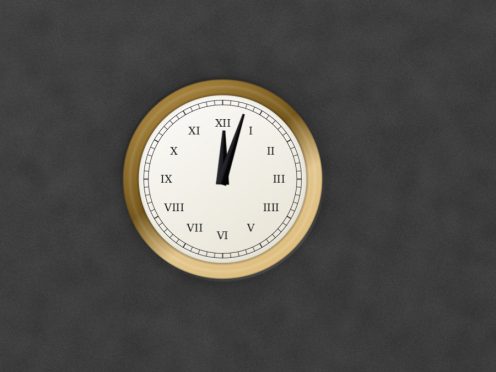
**12:03**
